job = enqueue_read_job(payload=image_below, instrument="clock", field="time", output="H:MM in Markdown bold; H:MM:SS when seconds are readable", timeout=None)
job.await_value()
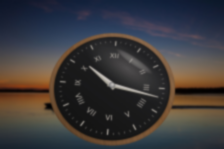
**10:17**
